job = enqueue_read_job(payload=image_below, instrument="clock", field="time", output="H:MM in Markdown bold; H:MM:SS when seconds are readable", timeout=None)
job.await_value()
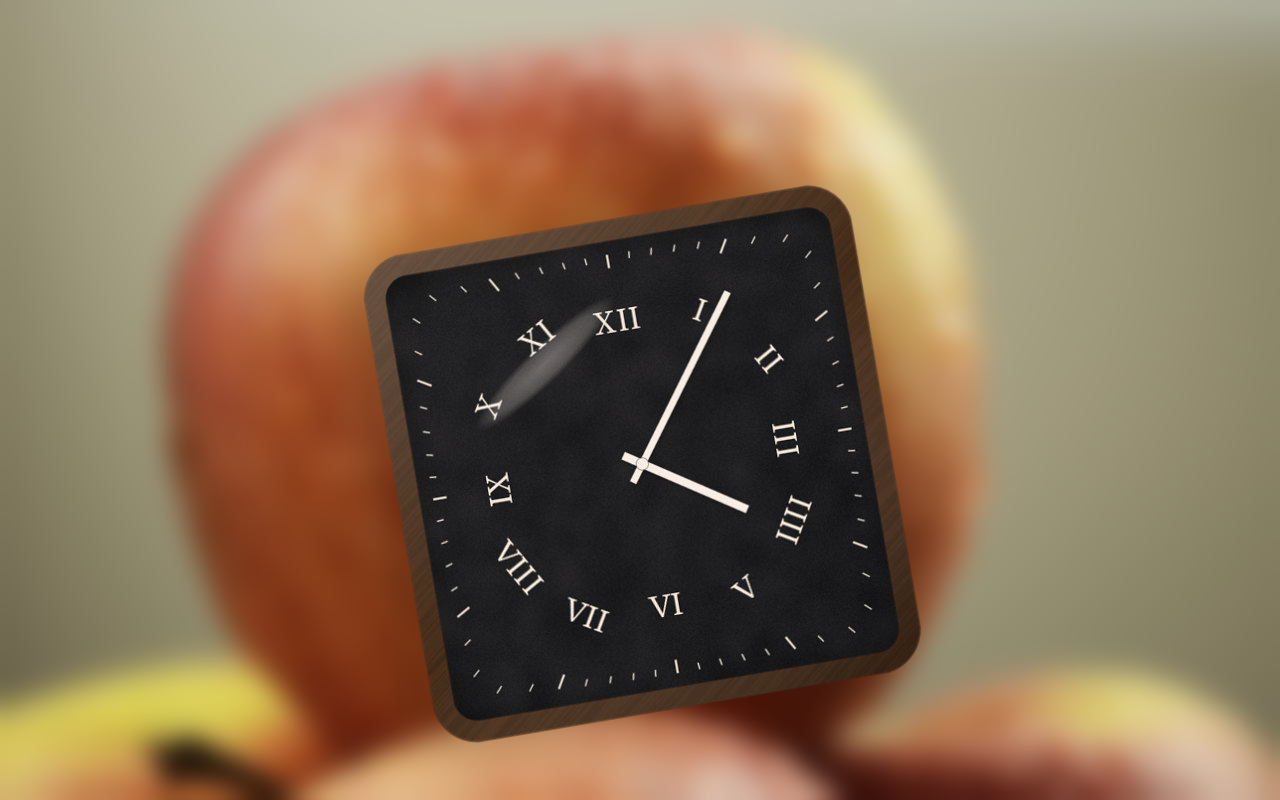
**4:06**
